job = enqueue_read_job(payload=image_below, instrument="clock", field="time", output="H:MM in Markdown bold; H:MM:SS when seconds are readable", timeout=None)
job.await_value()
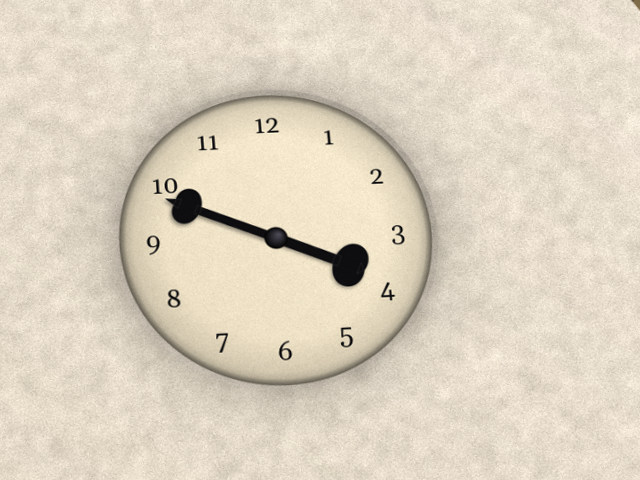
**3:49**
